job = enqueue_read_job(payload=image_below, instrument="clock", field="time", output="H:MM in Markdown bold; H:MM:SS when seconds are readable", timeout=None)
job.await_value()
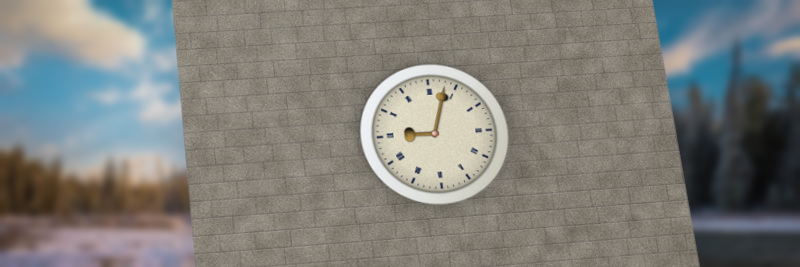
**9:03**
